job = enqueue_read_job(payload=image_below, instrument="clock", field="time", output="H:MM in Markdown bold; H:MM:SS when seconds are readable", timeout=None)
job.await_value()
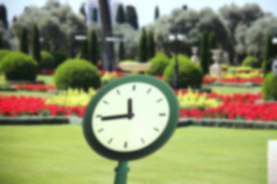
**11:44**
